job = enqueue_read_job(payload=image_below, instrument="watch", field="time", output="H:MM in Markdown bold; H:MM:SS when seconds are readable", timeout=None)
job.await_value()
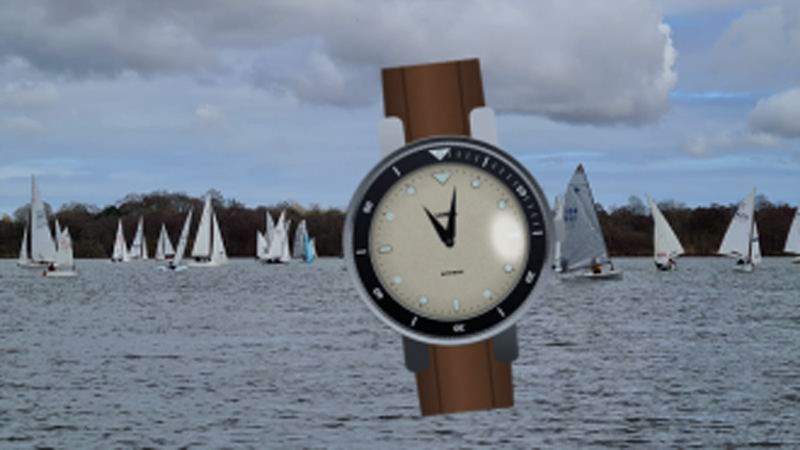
**11:02**
